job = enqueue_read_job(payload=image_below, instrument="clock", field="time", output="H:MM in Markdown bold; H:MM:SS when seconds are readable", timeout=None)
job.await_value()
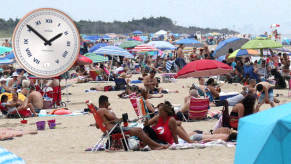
**1:51**
